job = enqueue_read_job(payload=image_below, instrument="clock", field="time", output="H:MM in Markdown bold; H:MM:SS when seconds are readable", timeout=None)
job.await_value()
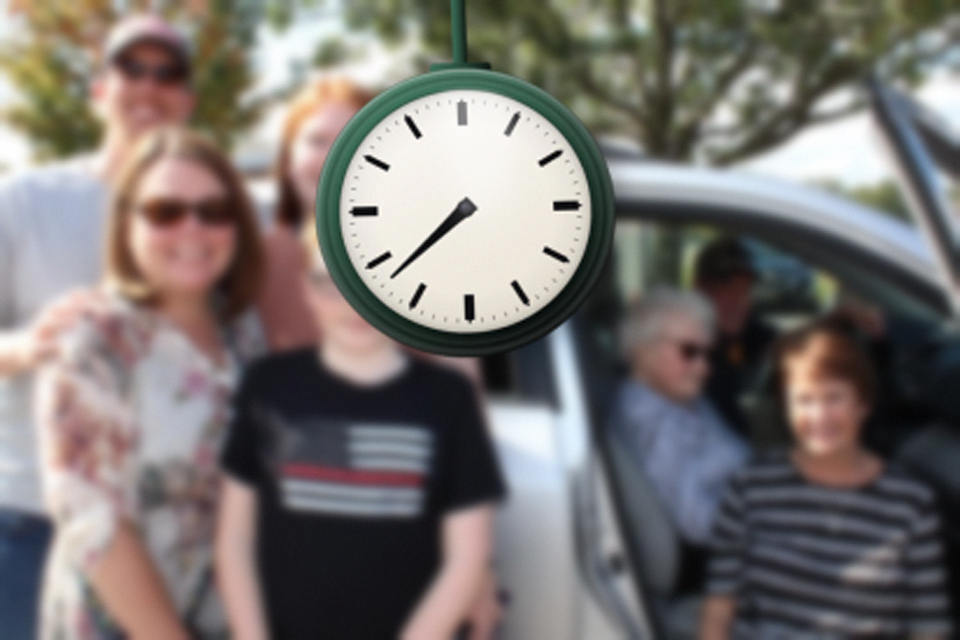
**7:38**
